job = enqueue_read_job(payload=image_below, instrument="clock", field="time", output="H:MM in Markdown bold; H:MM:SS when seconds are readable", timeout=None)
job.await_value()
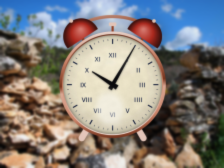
**10:05**
